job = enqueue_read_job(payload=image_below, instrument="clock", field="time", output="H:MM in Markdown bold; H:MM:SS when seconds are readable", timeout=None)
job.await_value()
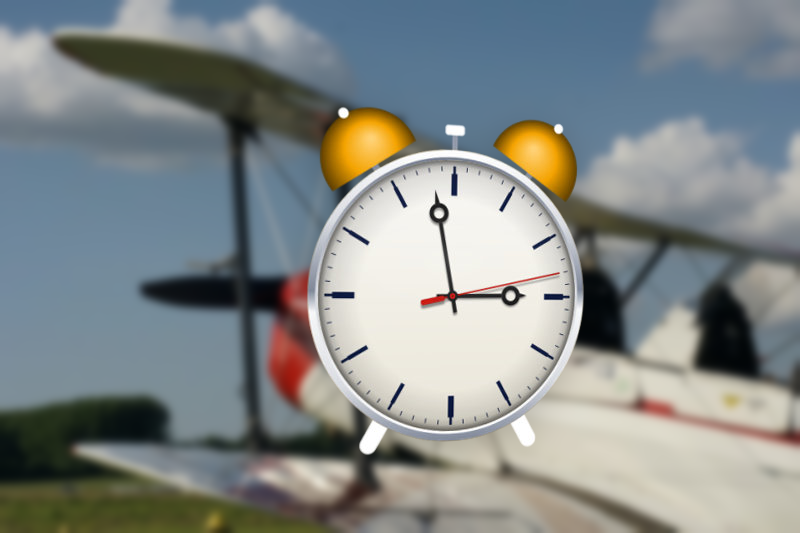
**2:58:13**
